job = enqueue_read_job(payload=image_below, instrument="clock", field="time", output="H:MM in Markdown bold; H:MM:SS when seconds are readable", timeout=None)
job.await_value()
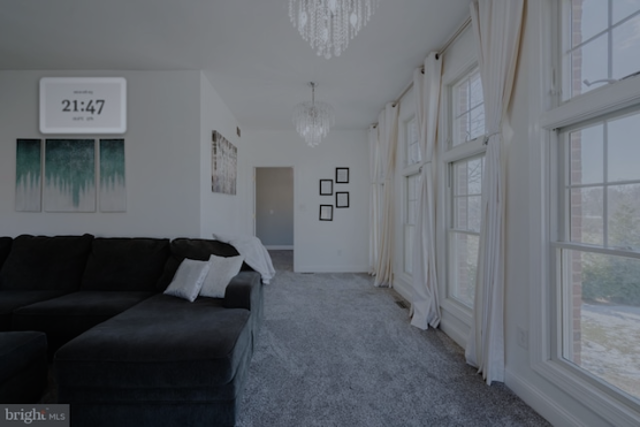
**21:47**
